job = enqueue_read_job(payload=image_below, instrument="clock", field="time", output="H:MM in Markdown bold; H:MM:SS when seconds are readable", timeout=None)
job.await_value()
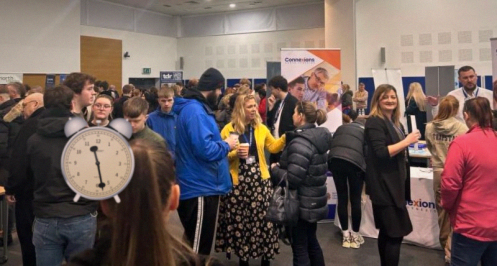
**11:28**
